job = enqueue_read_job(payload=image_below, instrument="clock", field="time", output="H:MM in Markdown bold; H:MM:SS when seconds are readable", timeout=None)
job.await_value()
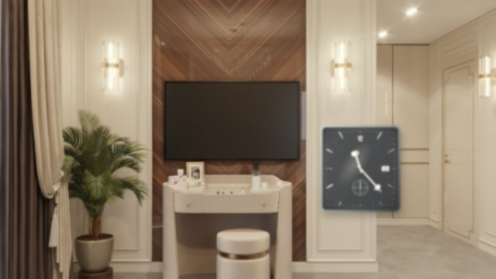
**11:23**
